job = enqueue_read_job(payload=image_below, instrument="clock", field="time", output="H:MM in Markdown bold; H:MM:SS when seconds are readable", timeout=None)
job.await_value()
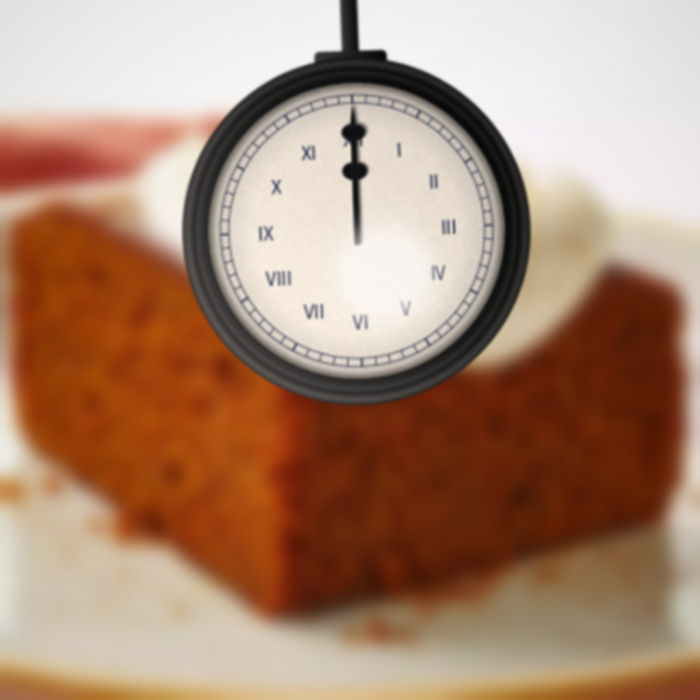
**12:00**
